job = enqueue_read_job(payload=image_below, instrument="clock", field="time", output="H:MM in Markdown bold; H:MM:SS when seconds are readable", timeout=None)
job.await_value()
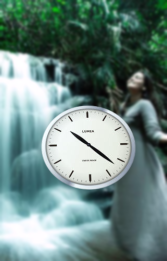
**10:22**
